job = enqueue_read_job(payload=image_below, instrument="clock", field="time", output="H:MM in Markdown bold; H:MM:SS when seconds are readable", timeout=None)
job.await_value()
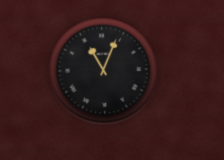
**11:04**
